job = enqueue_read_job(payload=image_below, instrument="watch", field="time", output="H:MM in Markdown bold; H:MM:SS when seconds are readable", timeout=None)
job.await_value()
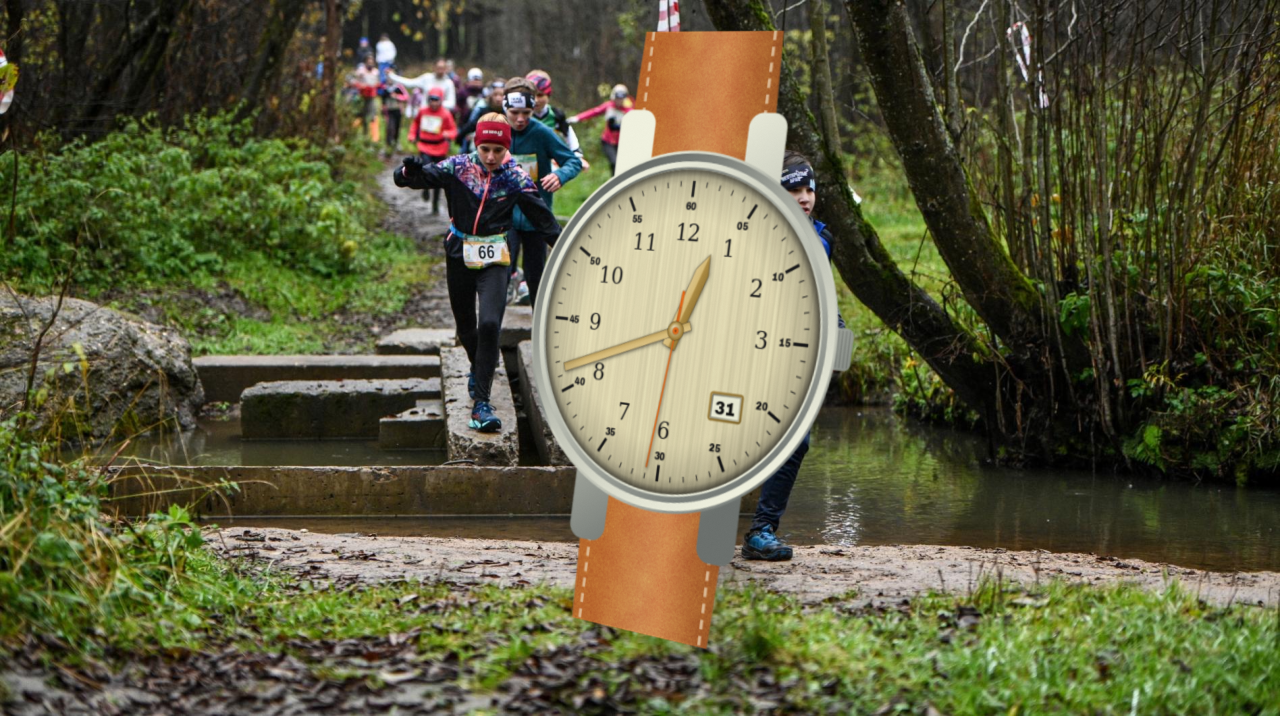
**12:41:31**
